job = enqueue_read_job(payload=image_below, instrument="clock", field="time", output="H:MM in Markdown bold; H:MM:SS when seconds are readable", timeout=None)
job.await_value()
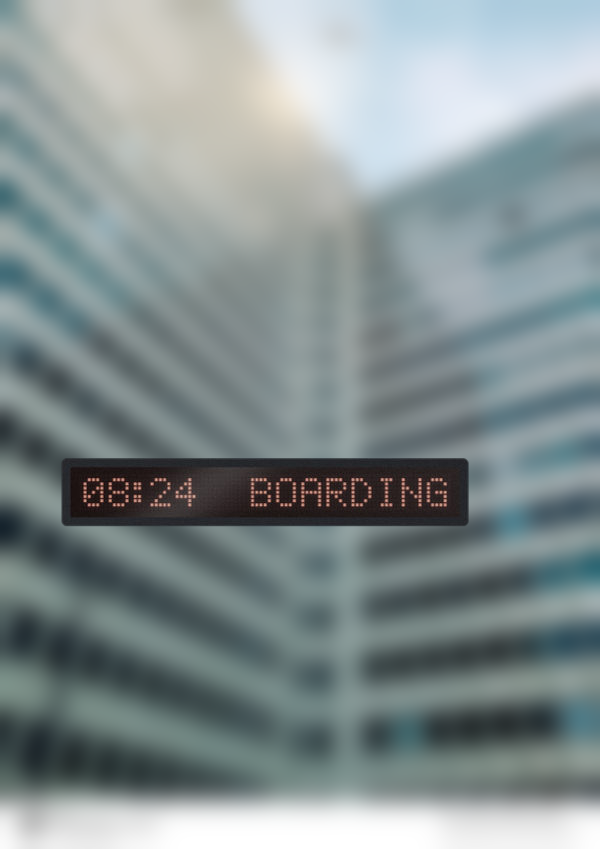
**8:24**
